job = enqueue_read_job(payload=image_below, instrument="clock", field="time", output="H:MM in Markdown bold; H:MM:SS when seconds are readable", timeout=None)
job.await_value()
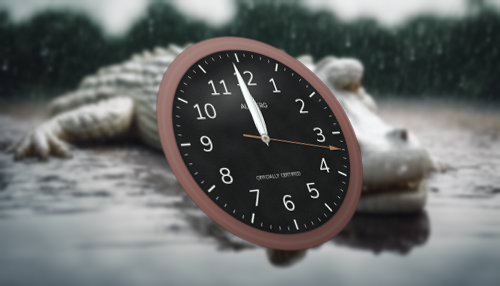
**11:59:17**
